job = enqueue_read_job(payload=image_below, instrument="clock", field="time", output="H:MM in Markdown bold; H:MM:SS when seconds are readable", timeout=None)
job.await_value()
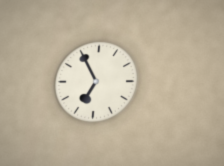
**6:55**
